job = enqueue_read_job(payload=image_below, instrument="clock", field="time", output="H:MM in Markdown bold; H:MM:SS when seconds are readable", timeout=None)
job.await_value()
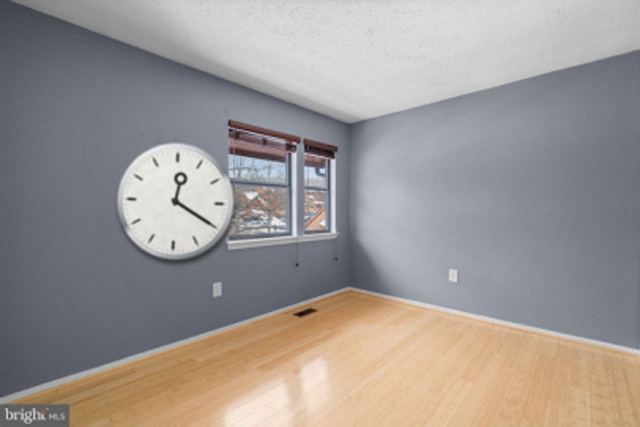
**12:20**
